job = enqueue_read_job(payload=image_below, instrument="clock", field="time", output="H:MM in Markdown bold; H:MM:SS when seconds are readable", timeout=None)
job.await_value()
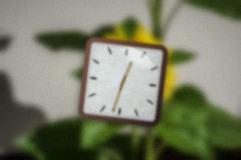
**12:32**
